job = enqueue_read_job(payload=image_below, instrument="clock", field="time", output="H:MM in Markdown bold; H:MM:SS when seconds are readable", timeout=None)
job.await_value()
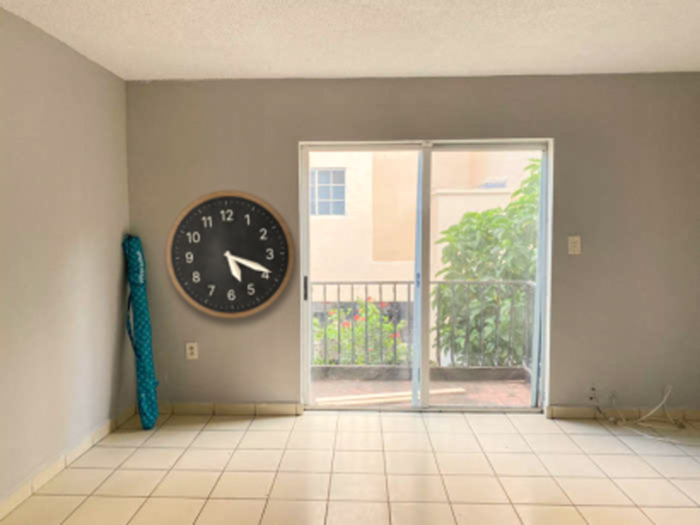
**5:19**
